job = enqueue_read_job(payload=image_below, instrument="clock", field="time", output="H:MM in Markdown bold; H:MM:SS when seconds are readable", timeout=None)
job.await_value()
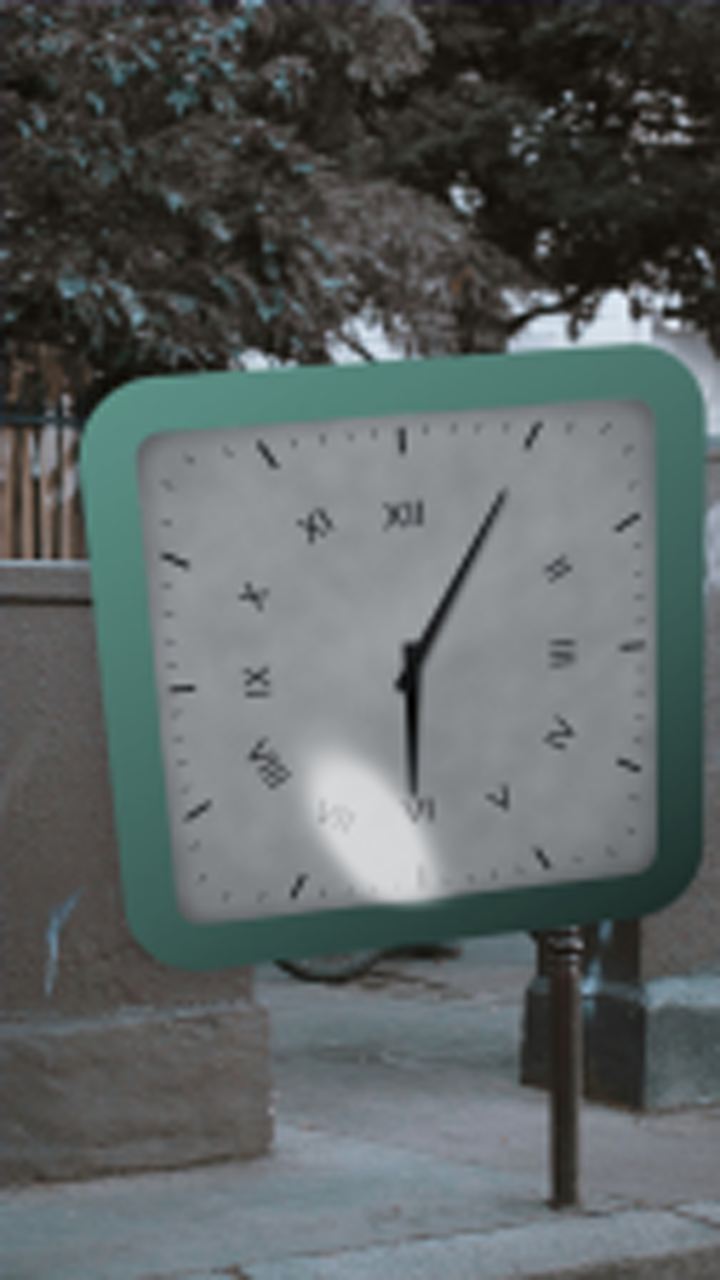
**6:05**
